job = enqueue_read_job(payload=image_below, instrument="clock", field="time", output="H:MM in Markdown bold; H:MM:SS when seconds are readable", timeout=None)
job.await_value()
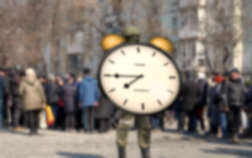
**7:45**
